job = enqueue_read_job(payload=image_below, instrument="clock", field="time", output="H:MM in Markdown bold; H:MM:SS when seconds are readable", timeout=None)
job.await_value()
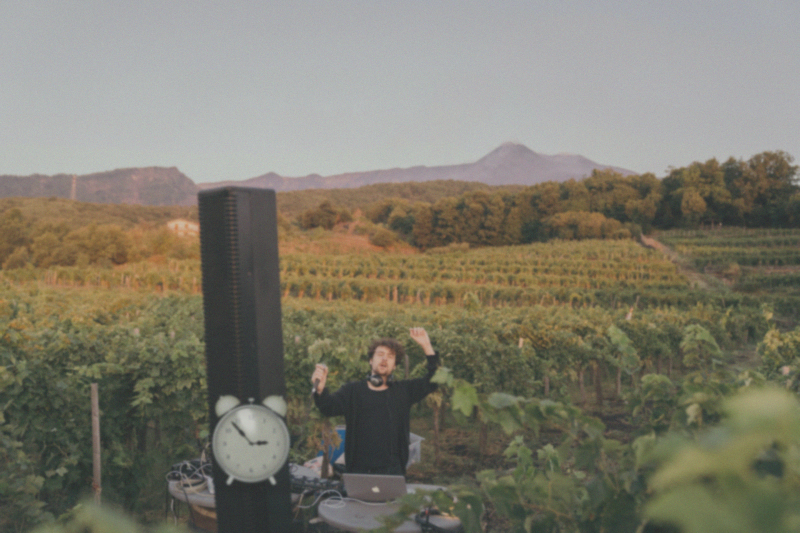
**2:53**
